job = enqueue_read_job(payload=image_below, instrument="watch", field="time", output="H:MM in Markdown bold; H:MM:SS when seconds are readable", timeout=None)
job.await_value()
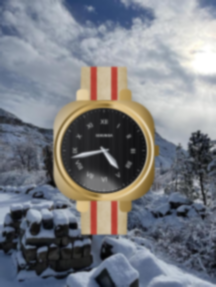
**4:43**
